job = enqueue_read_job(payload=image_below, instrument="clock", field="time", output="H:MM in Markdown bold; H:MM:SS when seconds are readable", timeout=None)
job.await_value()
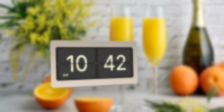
**10:42**
